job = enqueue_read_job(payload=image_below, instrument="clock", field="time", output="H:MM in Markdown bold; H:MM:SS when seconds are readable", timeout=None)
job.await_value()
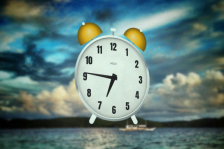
**6:46**
